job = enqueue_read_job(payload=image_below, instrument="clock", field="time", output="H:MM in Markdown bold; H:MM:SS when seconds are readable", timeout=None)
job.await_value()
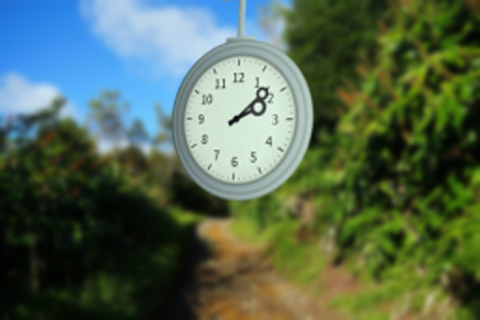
**2:08**
